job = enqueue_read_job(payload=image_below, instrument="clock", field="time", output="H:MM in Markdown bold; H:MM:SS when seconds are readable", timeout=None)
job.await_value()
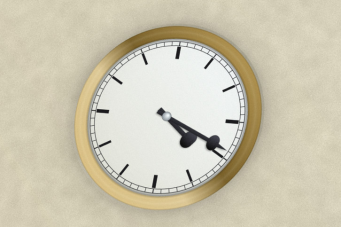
**4:19**
